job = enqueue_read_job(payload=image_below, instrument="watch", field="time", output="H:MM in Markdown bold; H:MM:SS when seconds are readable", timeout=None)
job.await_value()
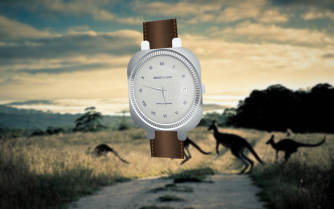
**5:47**
